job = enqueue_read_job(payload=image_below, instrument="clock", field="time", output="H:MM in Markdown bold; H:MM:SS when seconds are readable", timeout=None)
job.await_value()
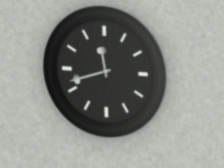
**11:42**
